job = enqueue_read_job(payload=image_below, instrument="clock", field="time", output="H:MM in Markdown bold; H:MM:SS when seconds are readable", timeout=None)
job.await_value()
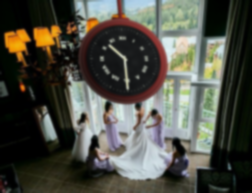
**10:30**
